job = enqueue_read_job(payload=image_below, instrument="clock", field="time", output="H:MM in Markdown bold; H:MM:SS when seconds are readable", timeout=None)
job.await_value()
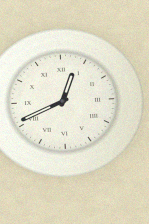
**12:41**
